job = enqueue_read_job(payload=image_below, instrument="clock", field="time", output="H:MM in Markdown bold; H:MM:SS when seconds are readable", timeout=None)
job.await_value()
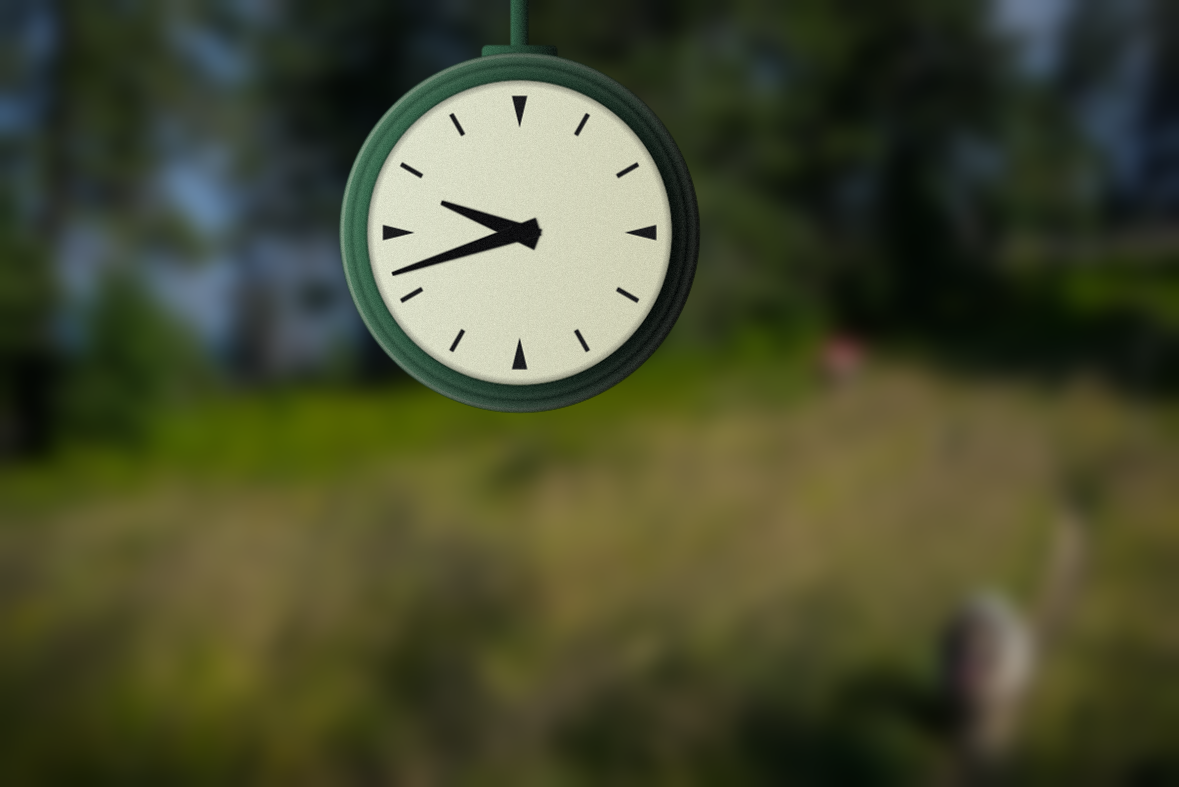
**9:42**
